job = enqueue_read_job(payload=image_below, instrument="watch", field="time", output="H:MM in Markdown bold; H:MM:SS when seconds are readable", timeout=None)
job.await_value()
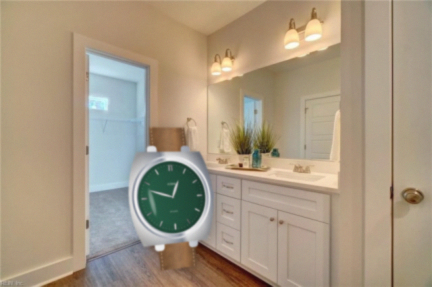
**12:48**
